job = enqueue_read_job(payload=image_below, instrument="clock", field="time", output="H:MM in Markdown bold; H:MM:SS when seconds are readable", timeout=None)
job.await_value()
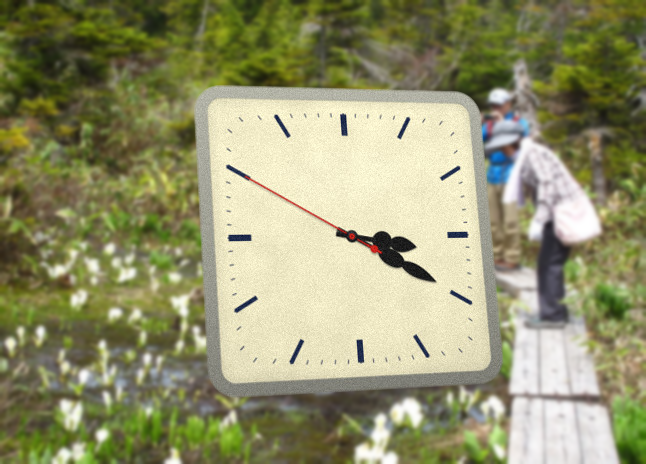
**3:19:50**
